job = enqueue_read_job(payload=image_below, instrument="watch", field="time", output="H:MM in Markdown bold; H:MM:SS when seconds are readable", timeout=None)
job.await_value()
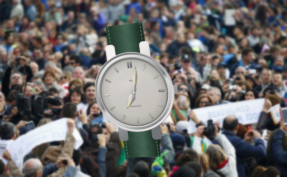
**7:02**
